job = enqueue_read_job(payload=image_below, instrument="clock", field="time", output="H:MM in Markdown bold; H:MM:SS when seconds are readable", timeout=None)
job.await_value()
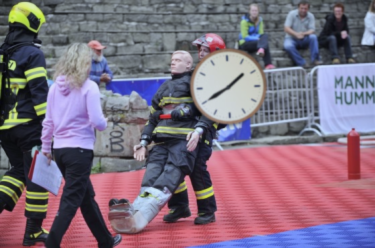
**1:40**
